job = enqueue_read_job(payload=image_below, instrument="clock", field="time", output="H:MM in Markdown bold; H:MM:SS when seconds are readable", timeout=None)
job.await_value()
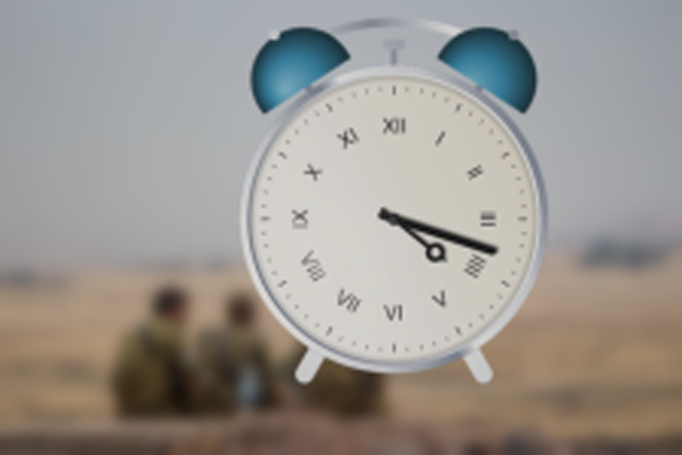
**4:18**
